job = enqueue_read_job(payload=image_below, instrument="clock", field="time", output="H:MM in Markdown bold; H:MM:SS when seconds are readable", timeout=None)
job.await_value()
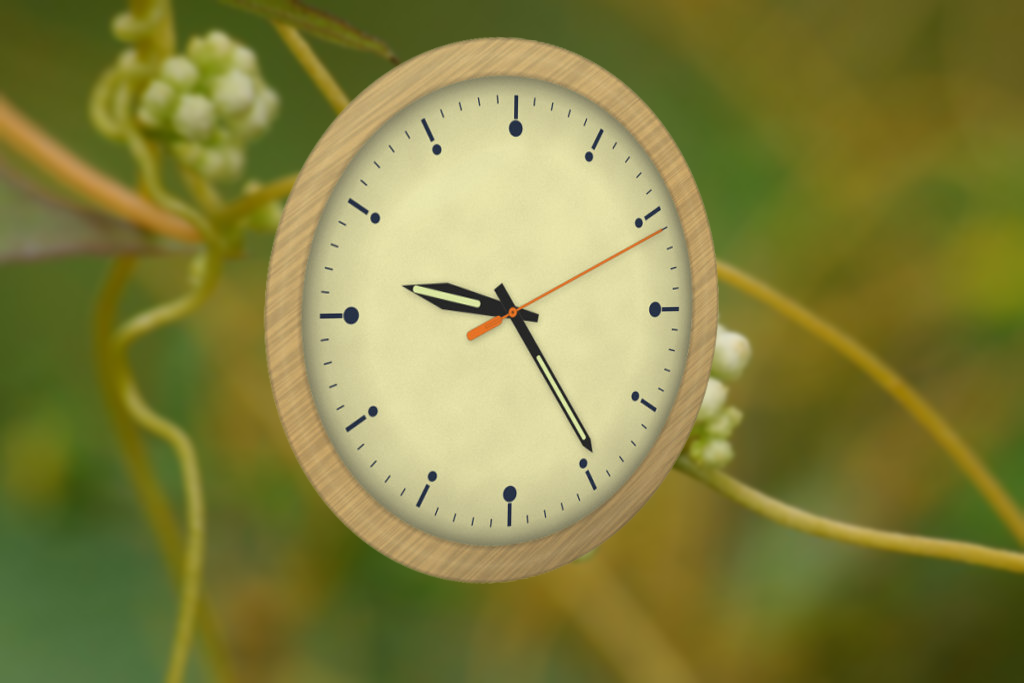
**9:24:11**
